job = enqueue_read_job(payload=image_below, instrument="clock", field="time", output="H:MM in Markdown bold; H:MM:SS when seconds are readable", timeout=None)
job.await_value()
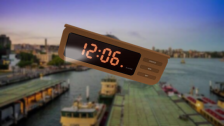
**12:06**
